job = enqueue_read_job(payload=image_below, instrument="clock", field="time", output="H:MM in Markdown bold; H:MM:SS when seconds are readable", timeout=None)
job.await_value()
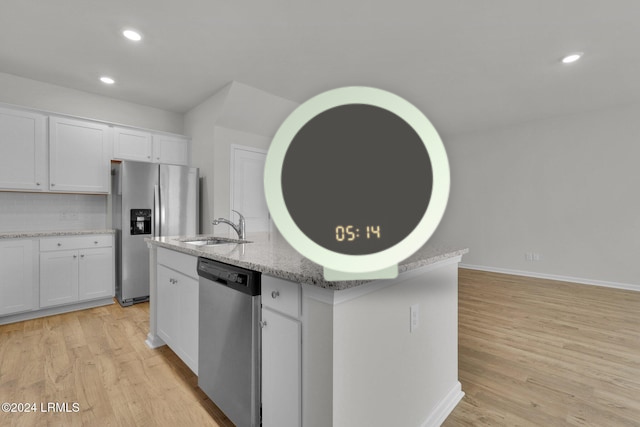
**5:14**
